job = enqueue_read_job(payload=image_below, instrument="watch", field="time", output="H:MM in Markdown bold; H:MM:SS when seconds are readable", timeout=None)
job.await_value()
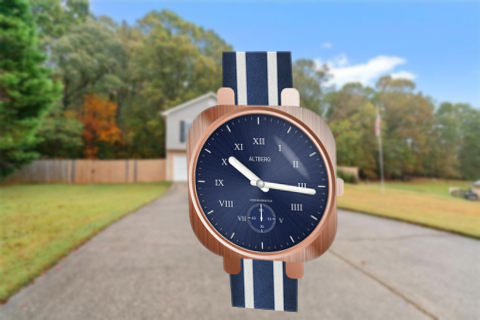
**10:16**
